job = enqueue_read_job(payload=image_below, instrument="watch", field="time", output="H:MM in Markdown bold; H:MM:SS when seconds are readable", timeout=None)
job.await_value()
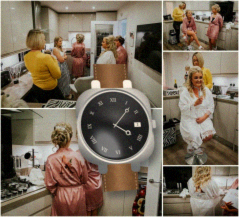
**4:07**
